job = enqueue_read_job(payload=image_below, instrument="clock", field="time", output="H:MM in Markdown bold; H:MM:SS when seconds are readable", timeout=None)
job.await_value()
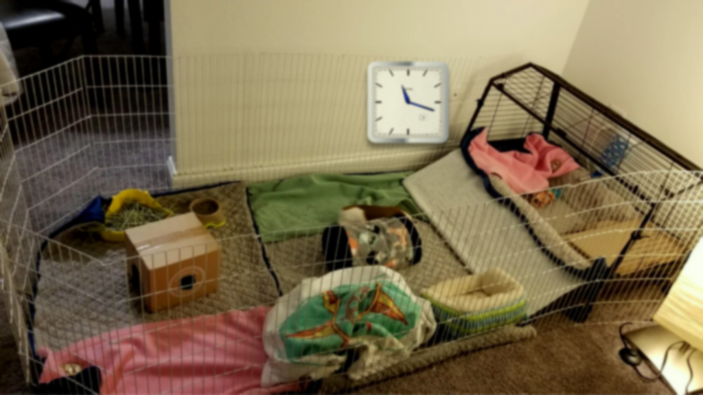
**11:18**
